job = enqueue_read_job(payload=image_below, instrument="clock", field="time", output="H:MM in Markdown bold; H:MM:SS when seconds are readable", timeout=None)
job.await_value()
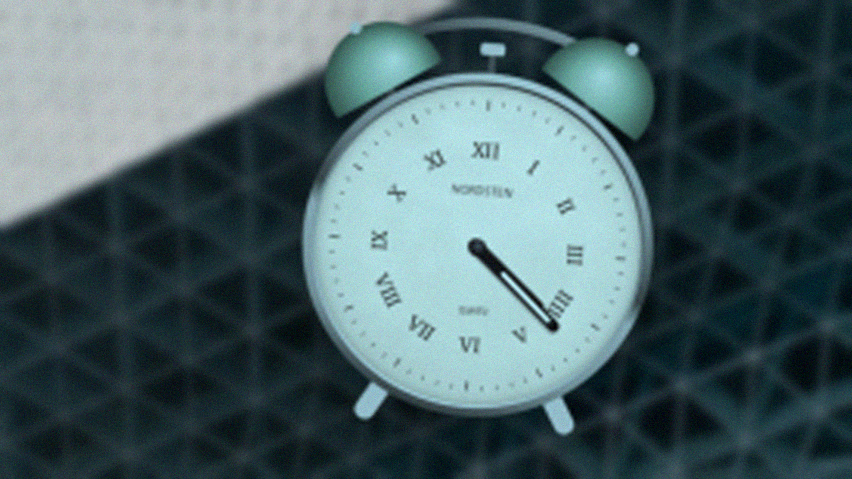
**4:22**
